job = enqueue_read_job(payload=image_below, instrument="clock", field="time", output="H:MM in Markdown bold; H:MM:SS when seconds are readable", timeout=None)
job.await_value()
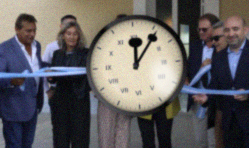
**12:06**
